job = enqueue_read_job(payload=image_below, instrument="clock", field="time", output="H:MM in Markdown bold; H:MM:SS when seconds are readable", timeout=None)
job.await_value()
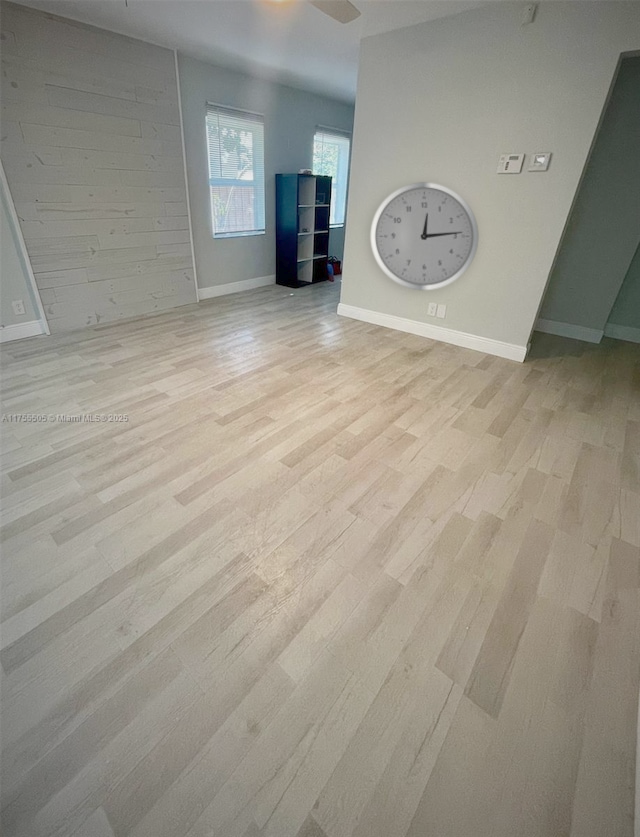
**12:14**
